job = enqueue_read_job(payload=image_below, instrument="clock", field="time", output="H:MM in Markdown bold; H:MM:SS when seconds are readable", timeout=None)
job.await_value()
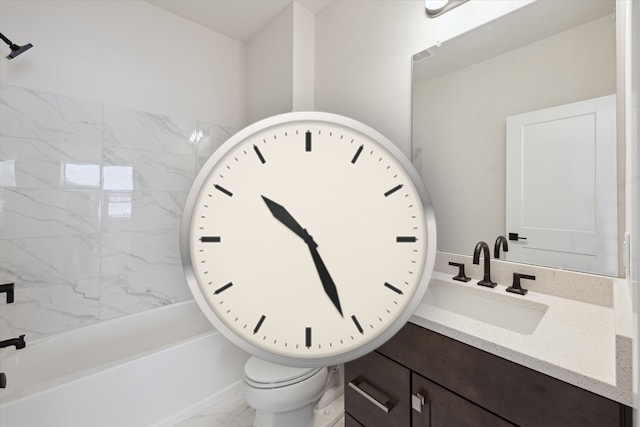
**10:26**
